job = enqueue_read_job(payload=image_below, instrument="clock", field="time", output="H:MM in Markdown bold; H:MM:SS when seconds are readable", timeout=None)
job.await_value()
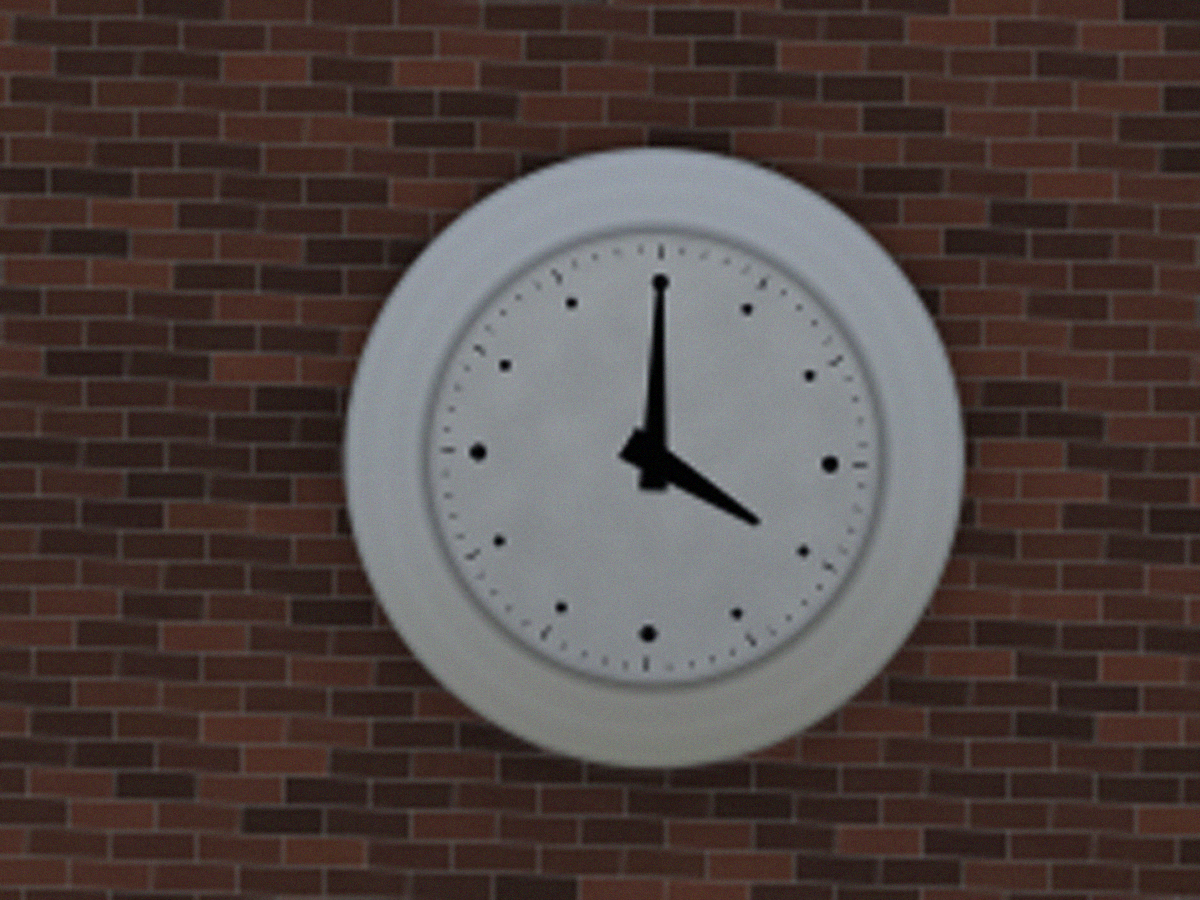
**4:00**
